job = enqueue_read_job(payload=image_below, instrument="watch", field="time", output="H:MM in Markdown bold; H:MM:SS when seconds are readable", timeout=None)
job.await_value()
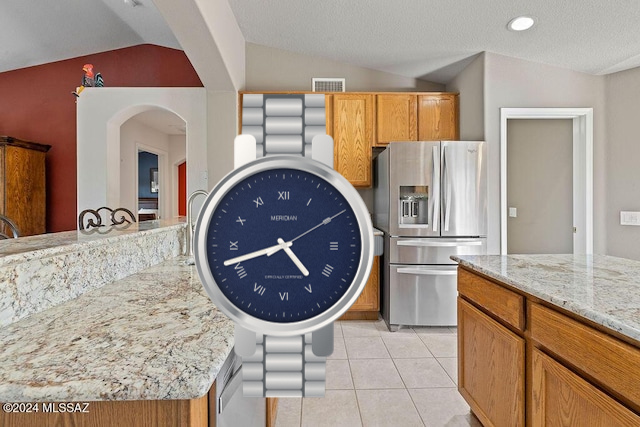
**4:42:10**
